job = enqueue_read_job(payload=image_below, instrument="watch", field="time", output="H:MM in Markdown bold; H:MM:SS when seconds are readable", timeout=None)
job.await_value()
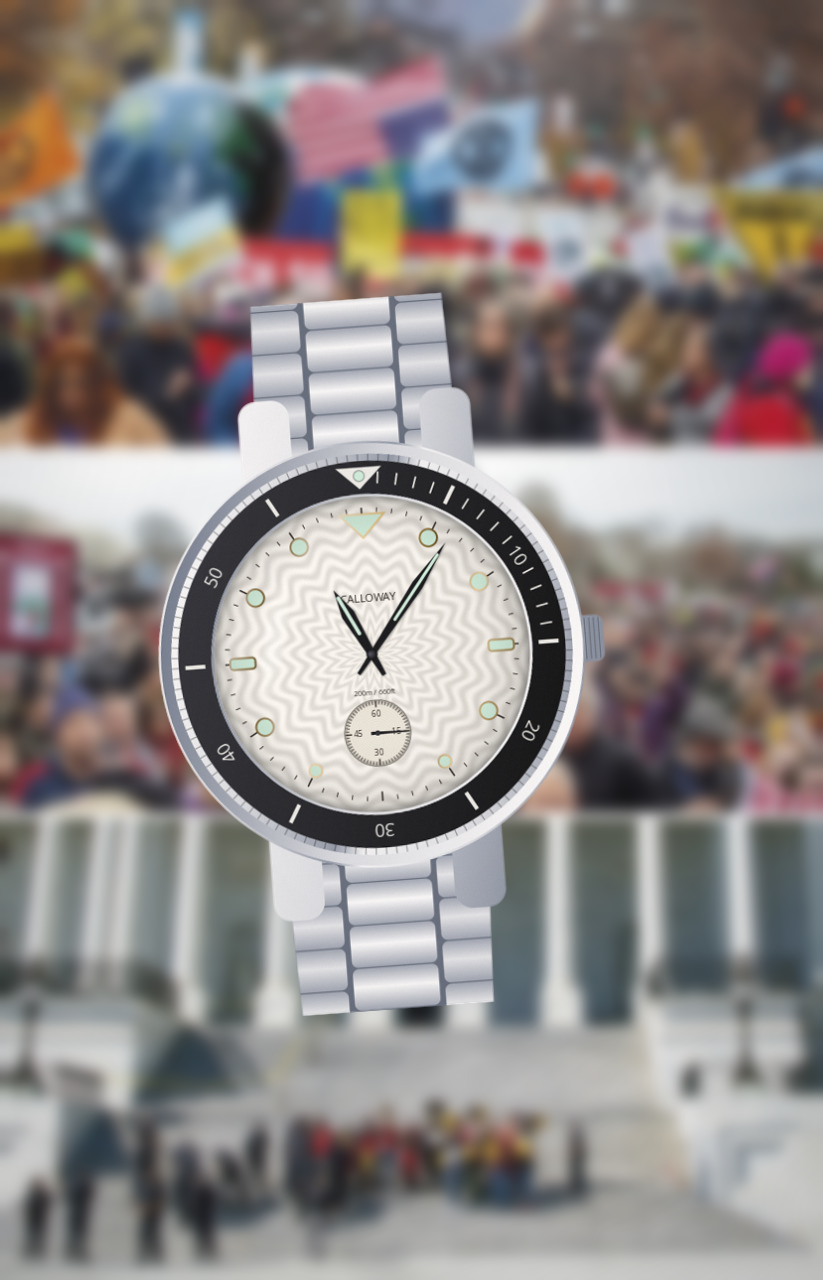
**11:06:15**
